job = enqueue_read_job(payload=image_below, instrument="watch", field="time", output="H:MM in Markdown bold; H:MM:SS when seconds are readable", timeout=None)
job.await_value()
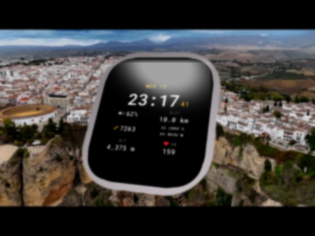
**23:17**
